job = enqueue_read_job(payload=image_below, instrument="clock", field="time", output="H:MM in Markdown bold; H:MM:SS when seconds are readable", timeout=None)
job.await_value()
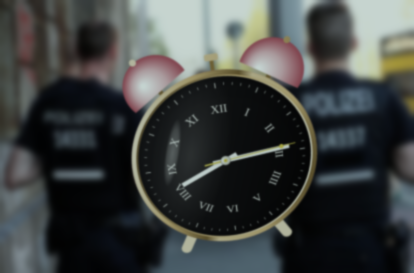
**8:14:14**
